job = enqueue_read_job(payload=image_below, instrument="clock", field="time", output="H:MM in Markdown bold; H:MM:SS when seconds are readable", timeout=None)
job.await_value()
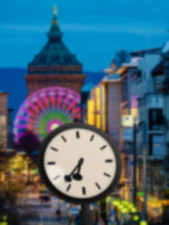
**6:37**
